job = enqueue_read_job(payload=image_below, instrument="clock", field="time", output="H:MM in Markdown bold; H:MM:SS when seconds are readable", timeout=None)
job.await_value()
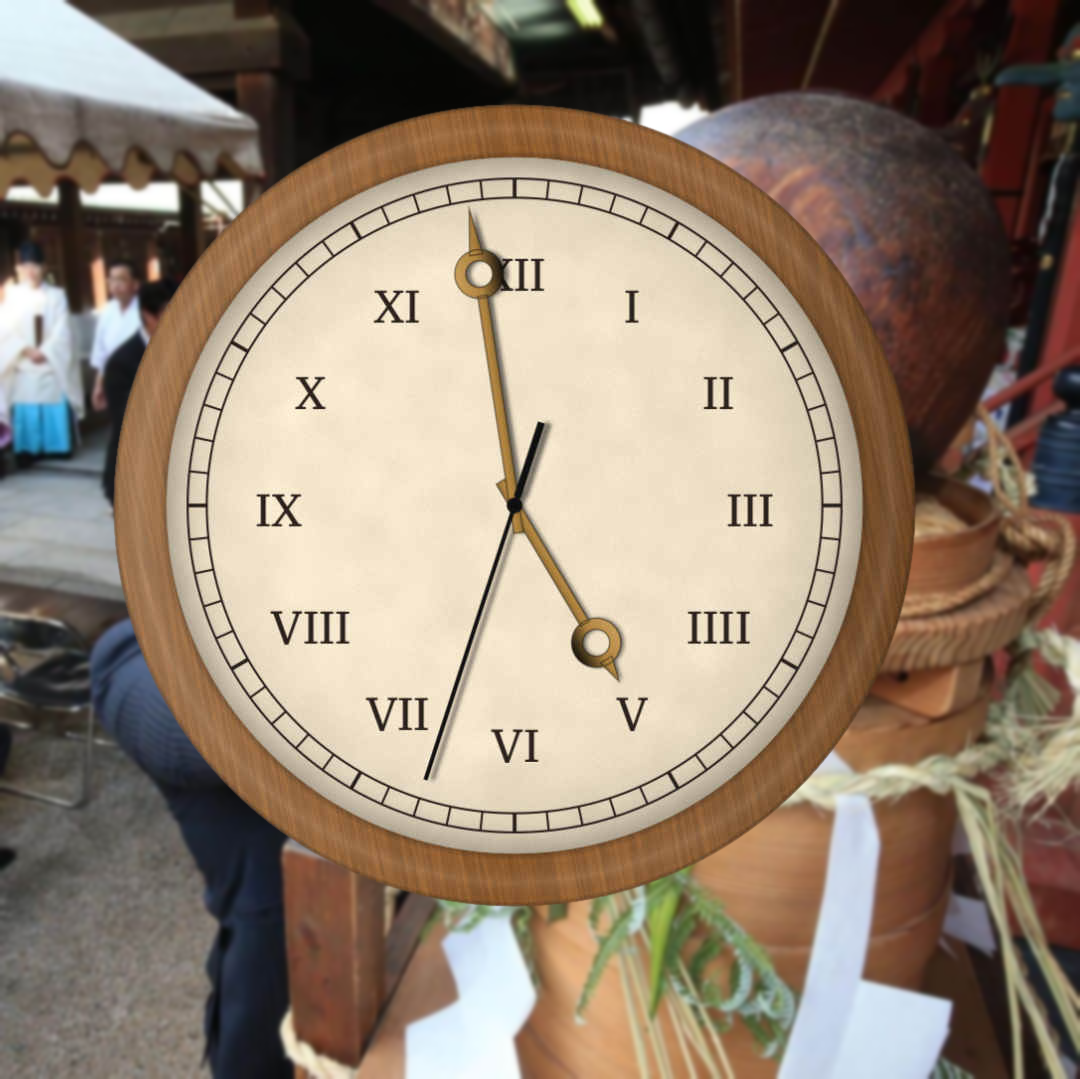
**4:58:33**
